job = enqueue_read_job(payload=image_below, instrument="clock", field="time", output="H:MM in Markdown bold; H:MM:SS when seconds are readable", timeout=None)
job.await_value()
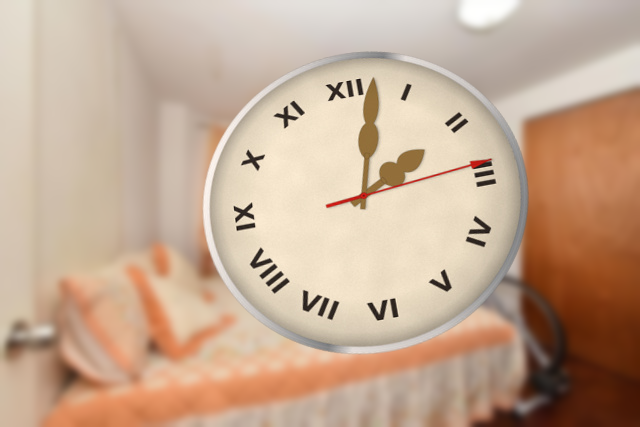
**2:02:14**
